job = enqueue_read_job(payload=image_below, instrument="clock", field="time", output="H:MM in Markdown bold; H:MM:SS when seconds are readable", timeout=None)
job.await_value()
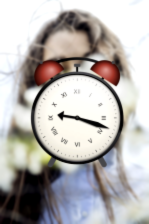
**9:18**
